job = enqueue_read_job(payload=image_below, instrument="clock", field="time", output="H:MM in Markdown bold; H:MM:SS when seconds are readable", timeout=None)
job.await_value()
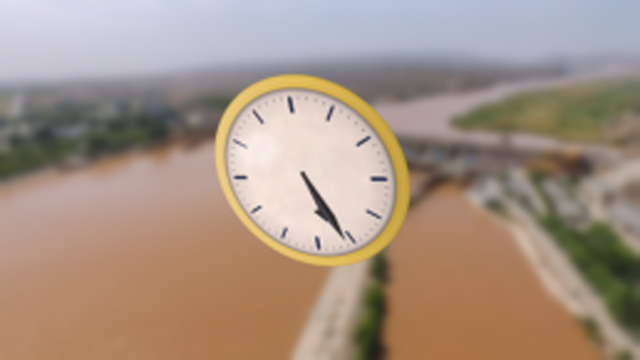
**5:26**
